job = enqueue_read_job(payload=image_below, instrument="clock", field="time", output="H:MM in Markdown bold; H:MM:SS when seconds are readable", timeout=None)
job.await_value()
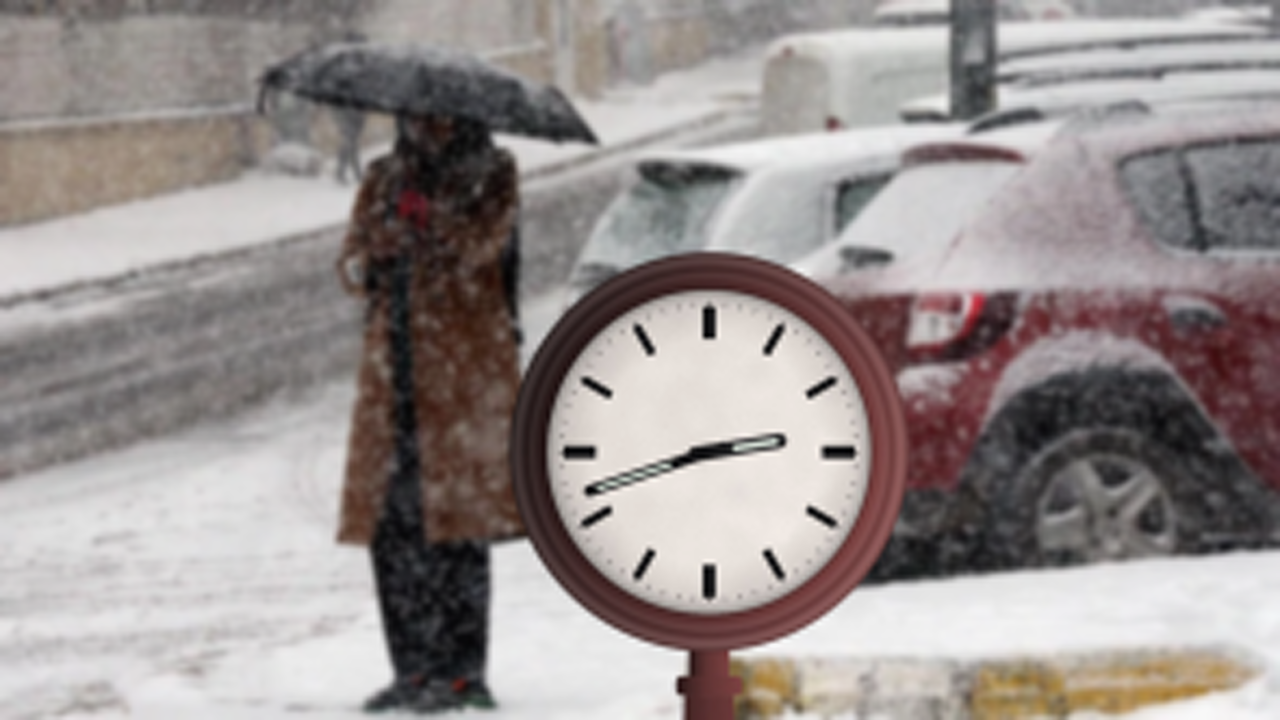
**2:42**
